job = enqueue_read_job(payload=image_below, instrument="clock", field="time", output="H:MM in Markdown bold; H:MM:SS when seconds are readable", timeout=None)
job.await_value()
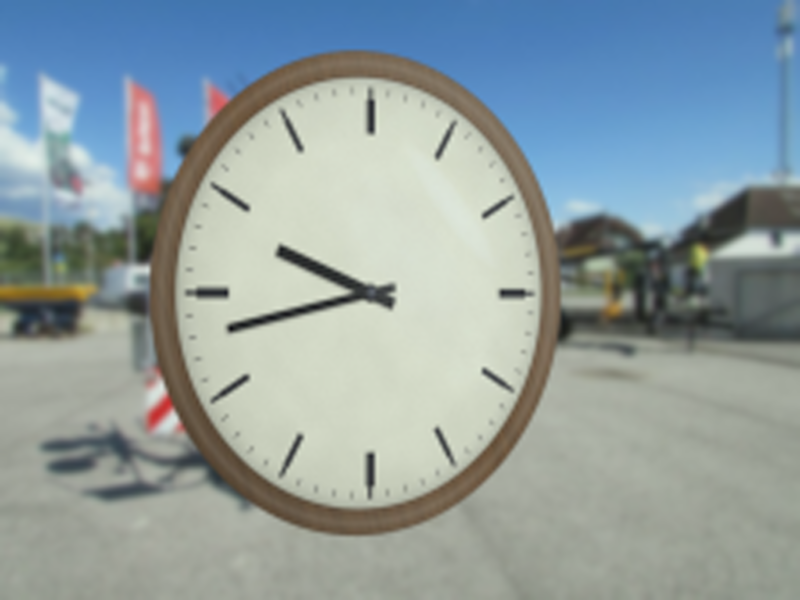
**9:43**
